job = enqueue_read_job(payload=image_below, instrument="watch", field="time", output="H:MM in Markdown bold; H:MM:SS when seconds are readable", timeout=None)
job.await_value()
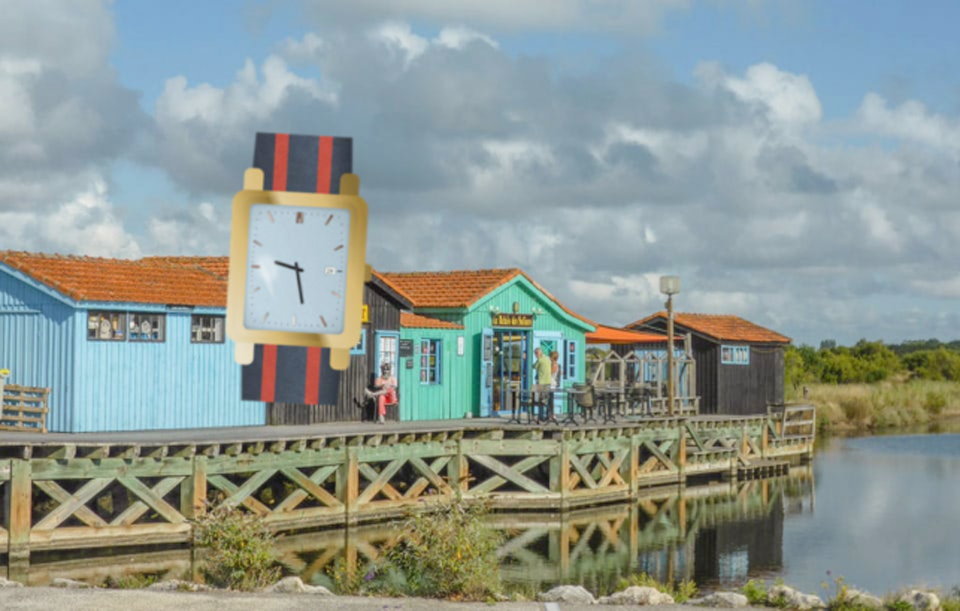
**9:28**
